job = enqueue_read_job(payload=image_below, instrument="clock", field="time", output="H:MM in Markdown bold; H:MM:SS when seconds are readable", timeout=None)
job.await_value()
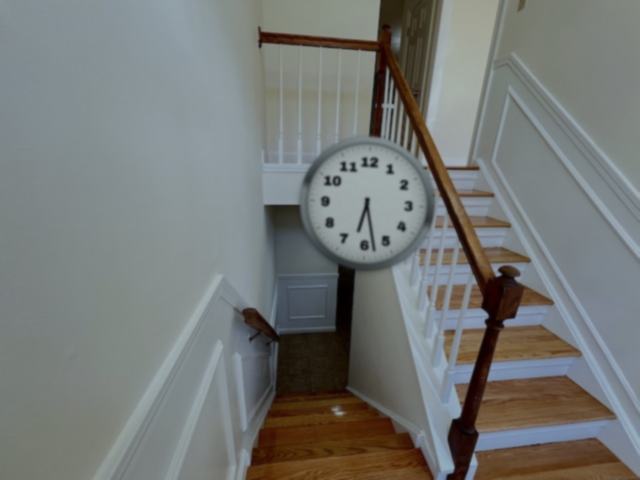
**6:28**
